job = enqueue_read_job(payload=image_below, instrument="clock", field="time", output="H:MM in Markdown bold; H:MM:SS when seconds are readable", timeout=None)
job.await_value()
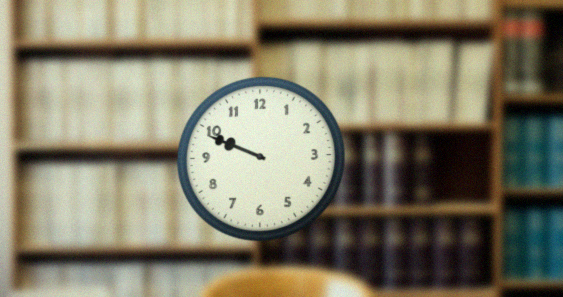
**9:49**
